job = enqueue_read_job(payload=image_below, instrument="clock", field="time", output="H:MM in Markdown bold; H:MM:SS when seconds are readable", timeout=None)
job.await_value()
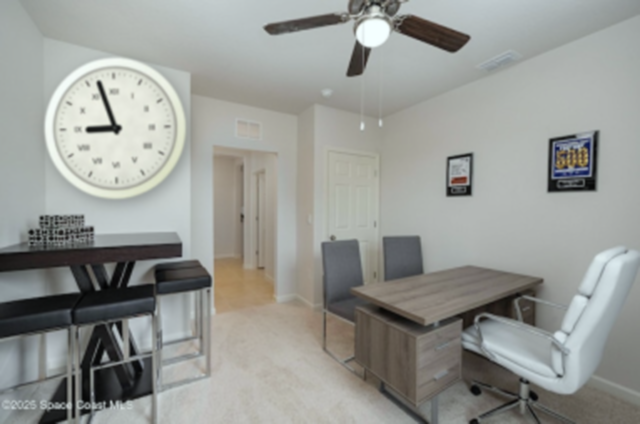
**8:57**
